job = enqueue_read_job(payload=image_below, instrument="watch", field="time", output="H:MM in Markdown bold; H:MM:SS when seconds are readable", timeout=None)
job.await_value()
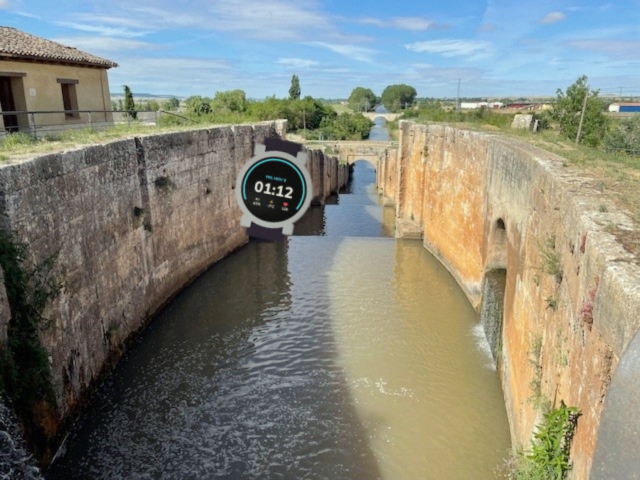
**1:12**
